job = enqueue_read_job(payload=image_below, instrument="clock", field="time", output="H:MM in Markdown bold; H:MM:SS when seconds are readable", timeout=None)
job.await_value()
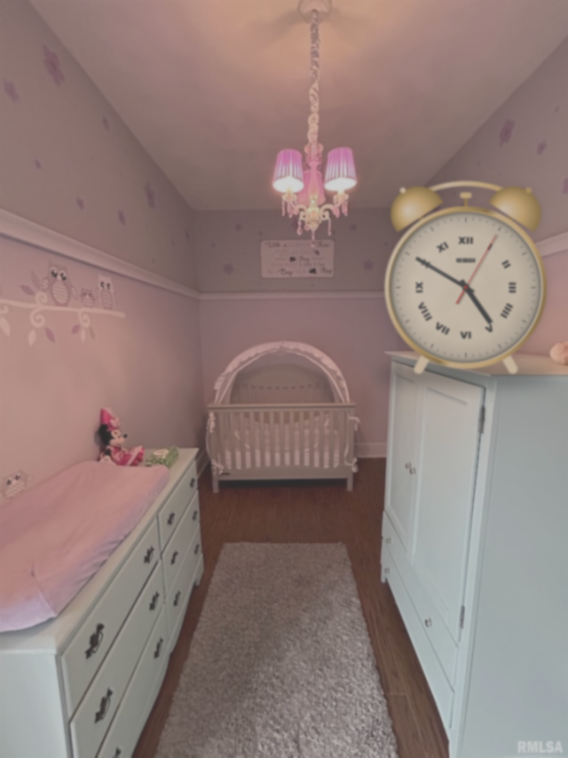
**4:50:05**
